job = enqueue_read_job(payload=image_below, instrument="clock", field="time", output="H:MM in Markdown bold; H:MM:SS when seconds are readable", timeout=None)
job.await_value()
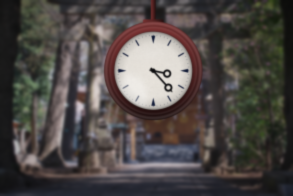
**3:23**
